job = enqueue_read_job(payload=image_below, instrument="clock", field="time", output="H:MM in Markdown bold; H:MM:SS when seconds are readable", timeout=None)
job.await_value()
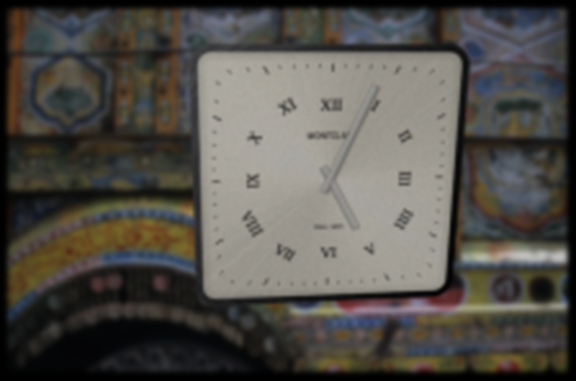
**5:04**
